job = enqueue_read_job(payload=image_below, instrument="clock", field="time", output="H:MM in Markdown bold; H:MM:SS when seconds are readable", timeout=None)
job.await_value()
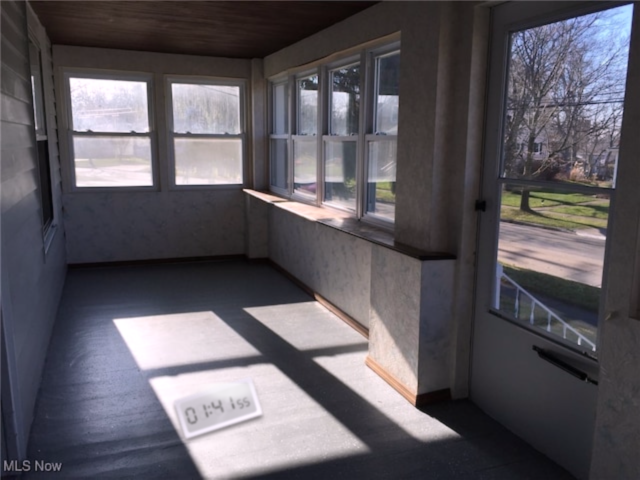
**1:41**
